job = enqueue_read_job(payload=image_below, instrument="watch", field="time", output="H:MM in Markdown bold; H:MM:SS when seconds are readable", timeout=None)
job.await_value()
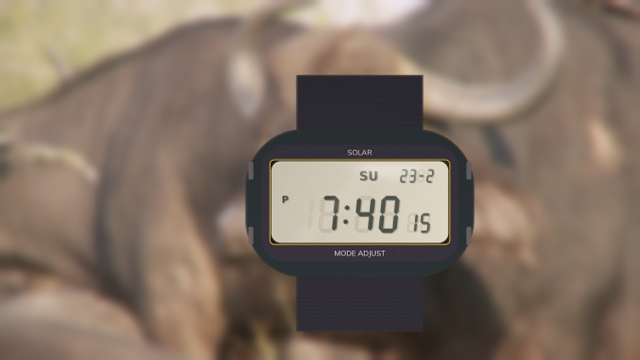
**7:40:15**
